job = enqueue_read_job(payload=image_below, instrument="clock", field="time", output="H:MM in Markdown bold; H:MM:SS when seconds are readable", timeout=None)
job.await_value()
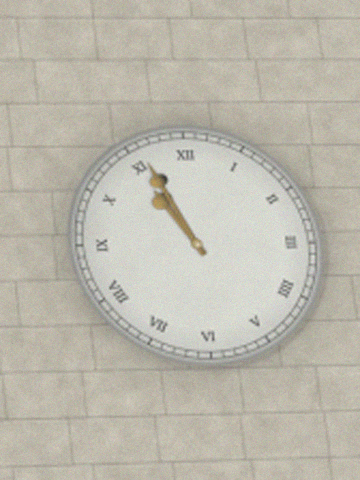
**10:56**
